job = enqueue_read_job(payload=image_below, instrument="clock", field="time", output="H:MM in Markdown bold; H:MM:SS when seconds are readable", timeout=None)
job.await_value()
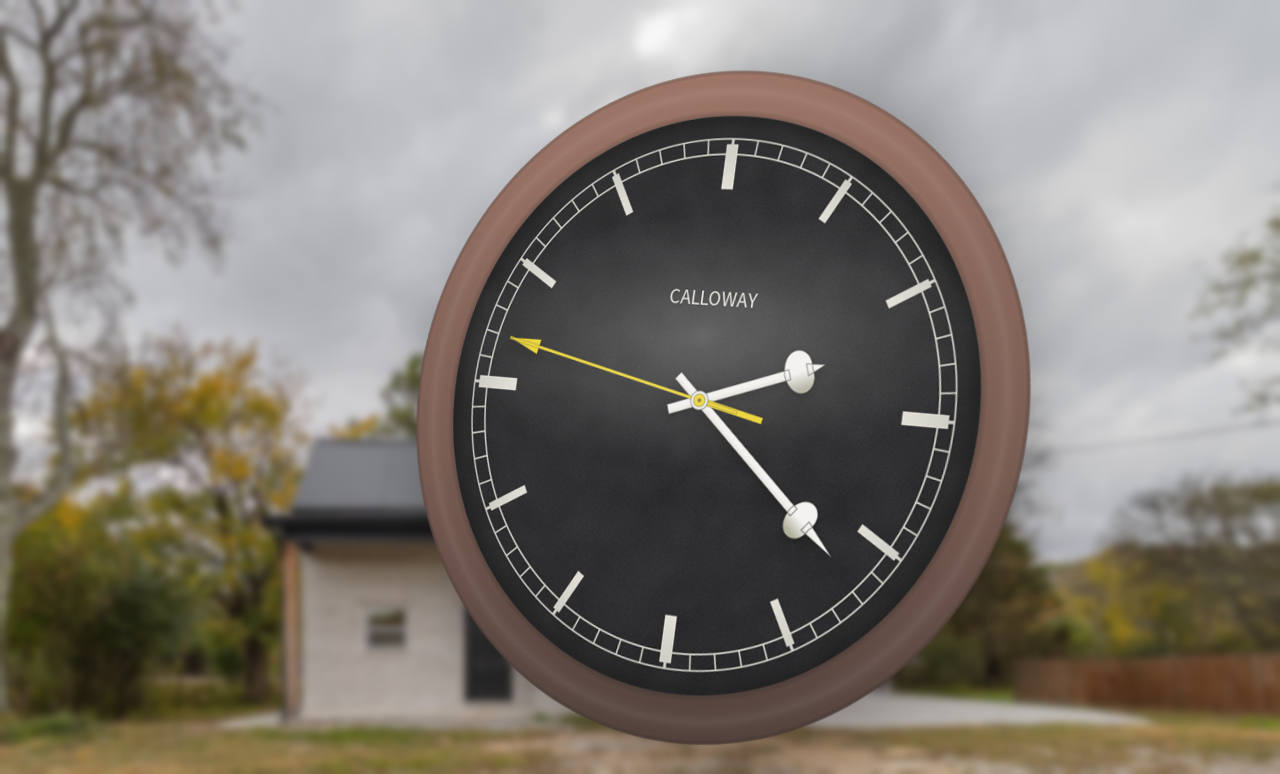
**2:21:47**
